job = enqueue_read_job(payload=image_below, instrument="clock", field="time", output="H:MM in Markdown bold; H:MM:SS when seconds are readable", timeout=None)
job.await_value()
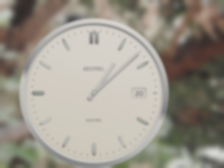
**1:08**
